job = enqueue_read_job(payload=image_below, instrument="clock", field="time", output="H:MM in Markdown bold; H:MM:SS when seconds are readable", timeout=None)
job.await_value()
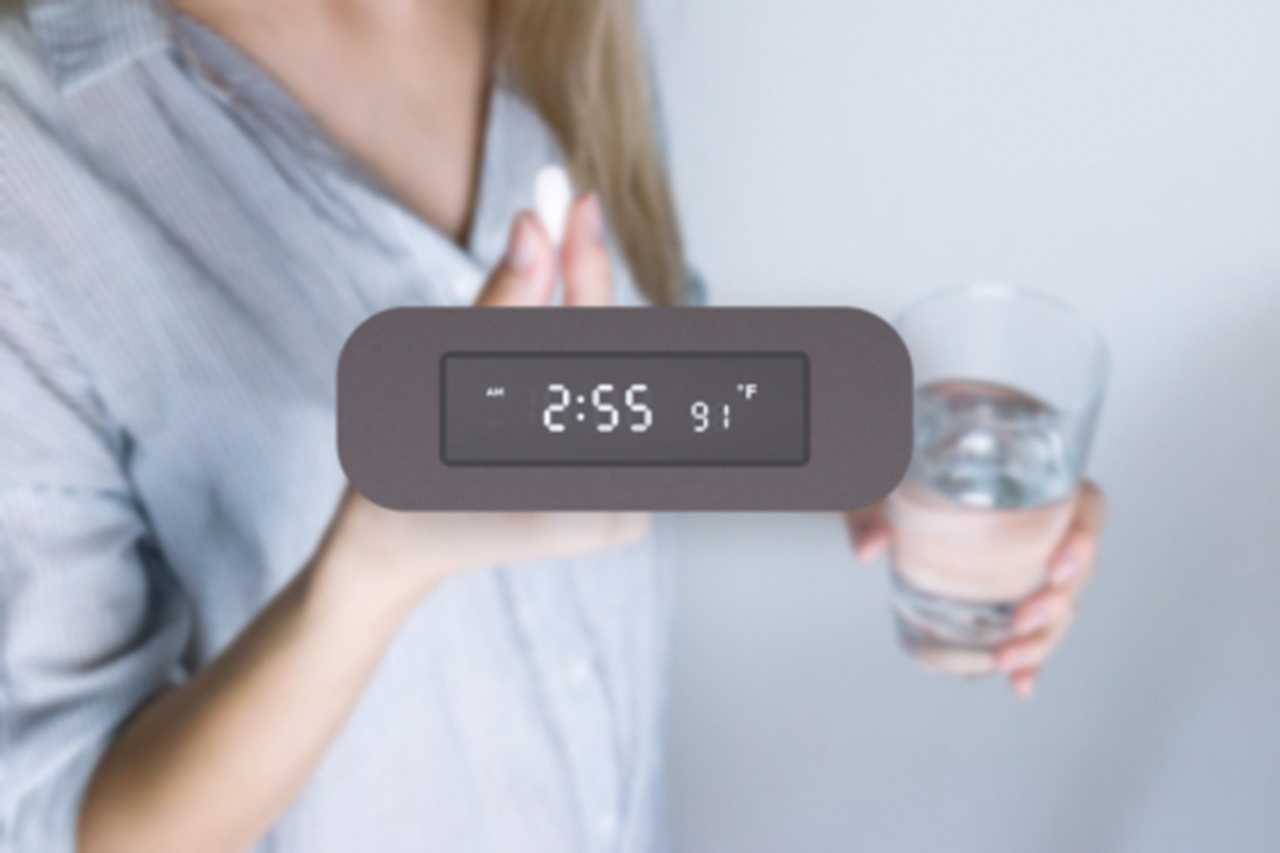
**2:55**
